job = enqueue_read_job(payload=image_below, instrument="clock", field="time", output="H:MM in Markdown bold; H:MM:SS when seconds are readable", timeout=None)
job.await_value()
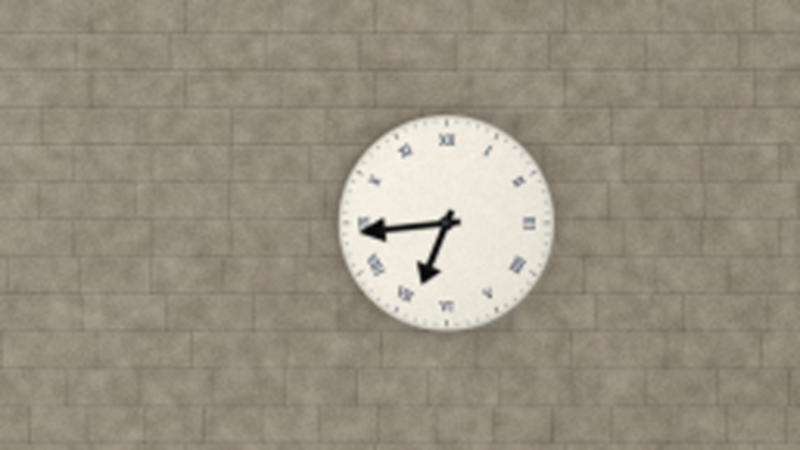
**6:44**
